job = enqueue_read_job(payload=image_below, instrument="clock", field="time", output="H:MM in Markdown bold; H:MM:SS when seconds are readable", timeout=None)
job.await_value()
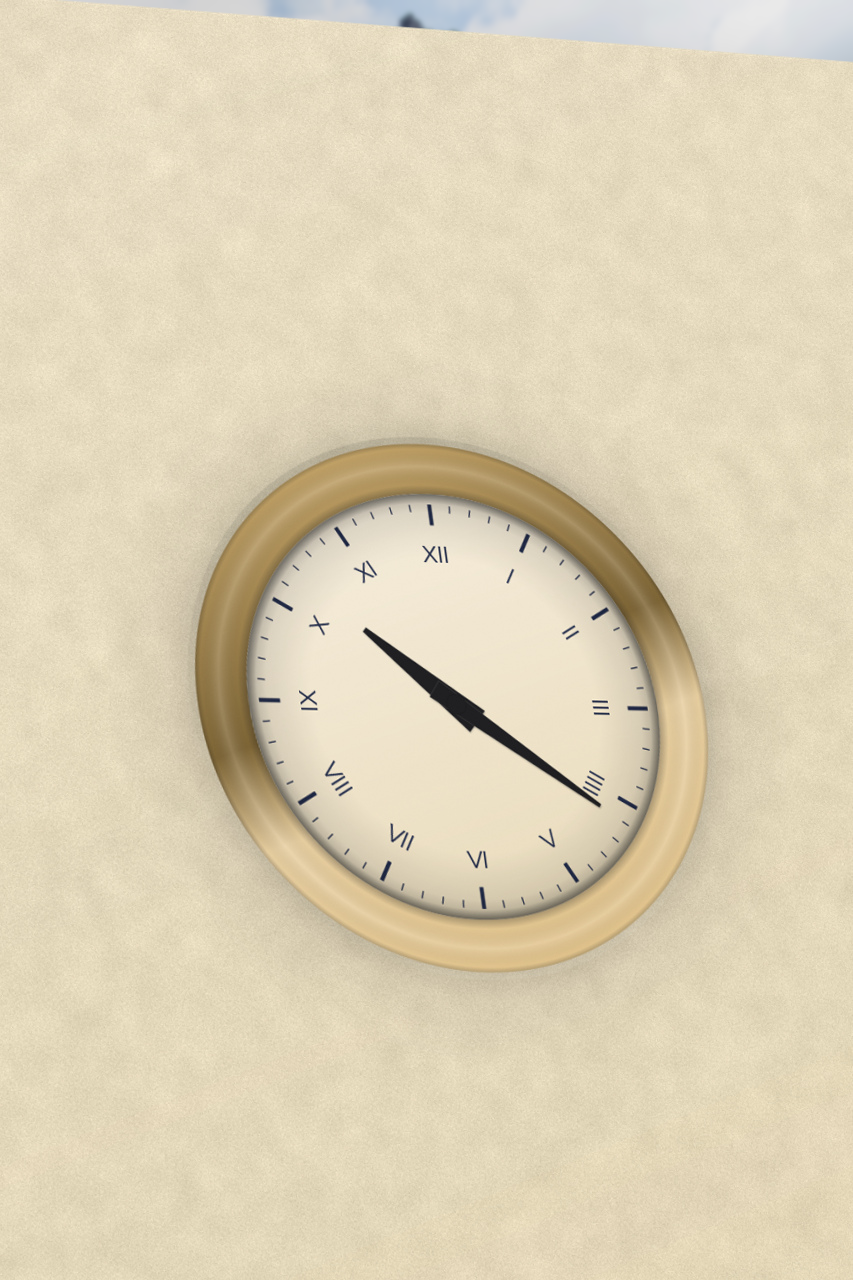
**10:21**
